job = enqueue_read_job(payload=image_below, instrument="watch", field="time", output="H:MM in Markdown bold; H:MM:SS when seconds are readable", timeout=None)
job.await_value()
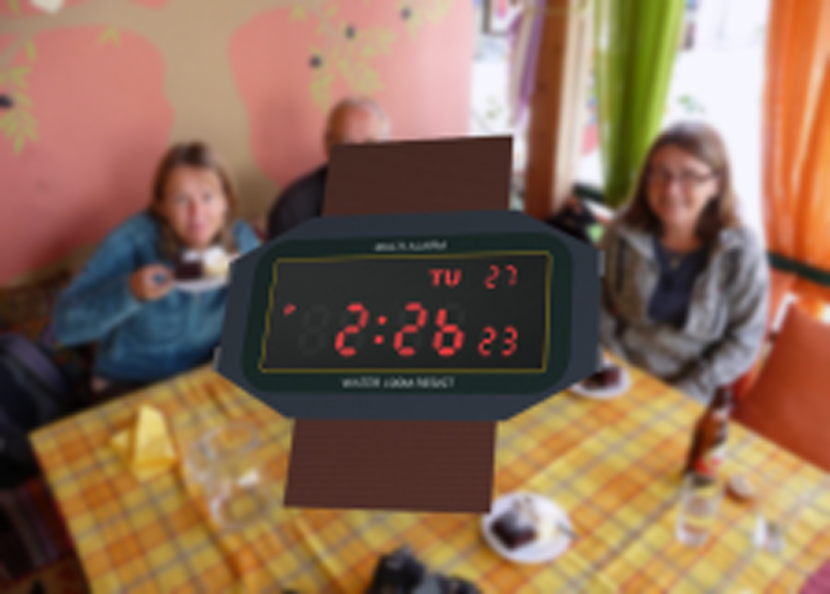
**2:26:23**
